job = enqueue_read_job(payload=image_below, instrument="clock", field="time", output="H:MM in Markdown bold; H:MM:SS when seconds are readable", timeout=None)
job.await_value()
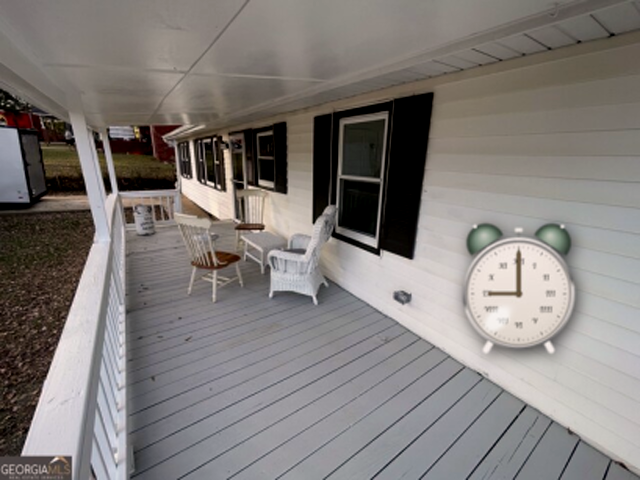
**9:00**
